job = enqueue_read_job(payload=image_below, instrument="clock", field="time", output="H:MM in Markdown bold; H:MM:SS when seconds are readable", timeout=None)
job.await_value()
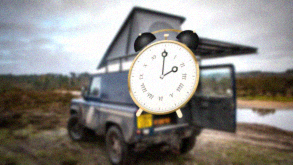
**2:00**
